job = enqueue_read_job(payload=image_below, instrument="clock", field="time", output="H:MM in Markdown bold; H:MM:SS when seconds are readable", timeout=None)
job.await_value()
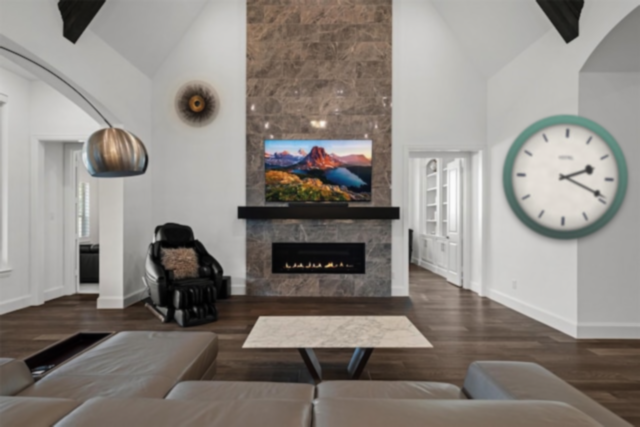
**2:19**
